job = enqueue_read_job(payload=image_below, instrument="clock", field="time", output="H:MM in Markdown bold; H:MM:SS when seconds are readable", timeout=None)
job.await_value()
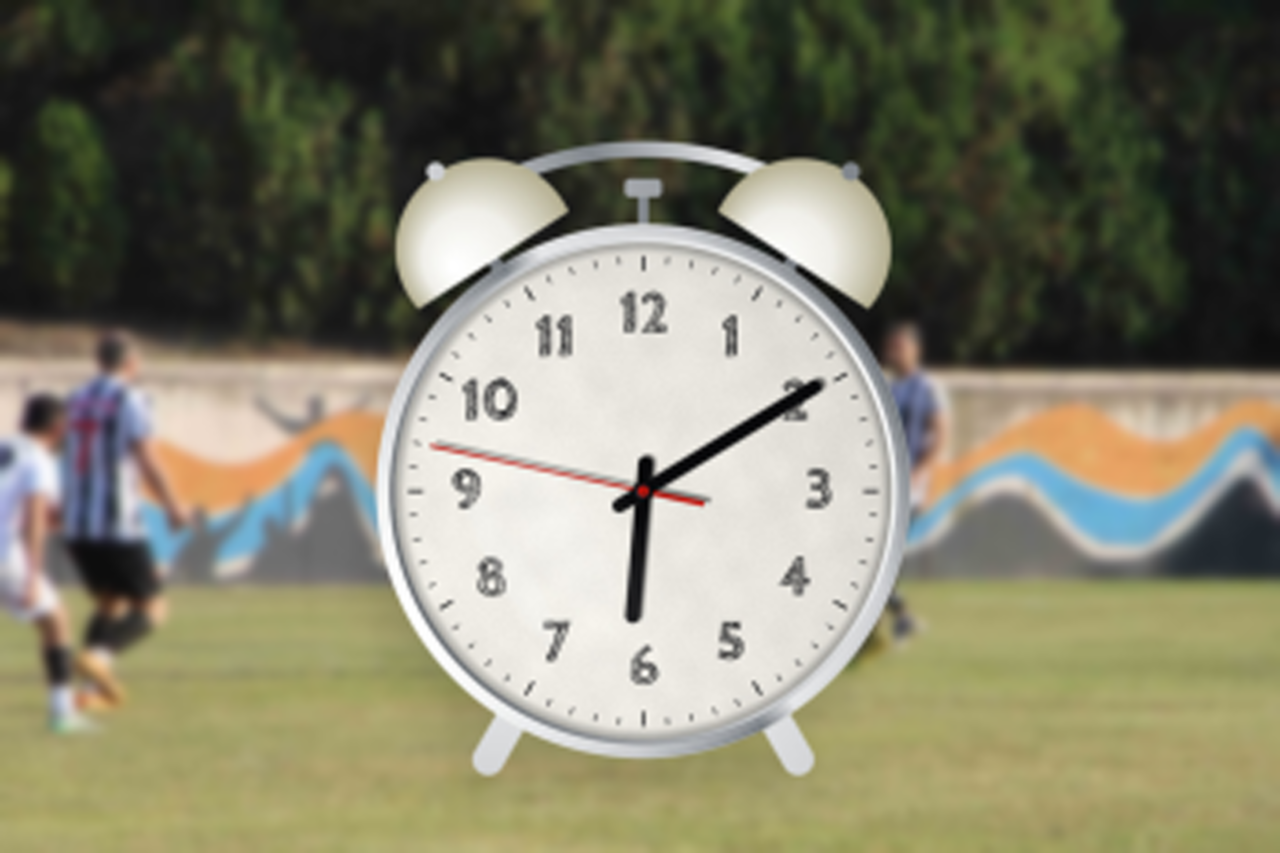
**6:09:47**
